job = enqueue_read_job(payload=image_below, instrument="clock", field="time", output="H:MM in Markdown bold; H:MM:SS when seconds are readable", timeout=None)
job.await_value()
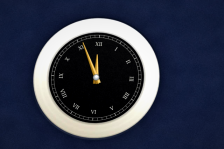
**11:56**
